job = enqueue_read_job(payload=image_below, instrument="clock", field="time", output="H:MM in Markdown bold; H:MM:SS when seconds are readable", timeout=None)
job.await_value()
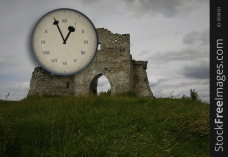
**12:56**
